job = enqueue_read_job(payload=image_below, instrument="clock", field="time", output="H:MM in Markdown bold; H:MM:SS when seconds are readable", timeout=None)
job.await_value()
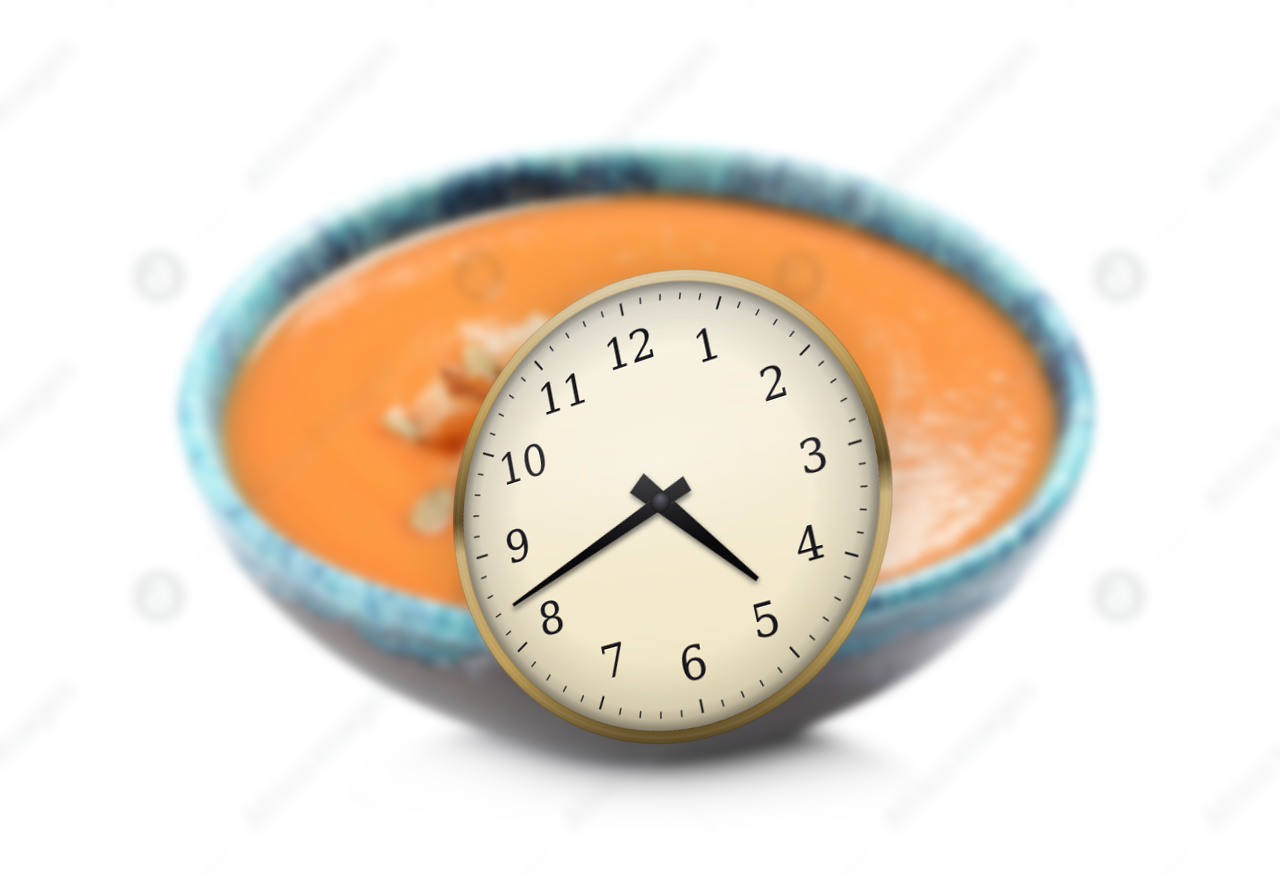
**4:42**
